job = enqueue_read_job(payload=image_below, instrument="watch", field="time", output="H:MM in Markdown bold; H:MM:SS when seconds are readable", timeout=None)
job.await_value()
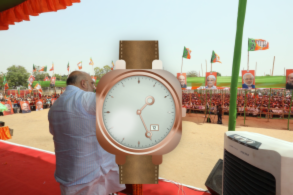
**1:26**
